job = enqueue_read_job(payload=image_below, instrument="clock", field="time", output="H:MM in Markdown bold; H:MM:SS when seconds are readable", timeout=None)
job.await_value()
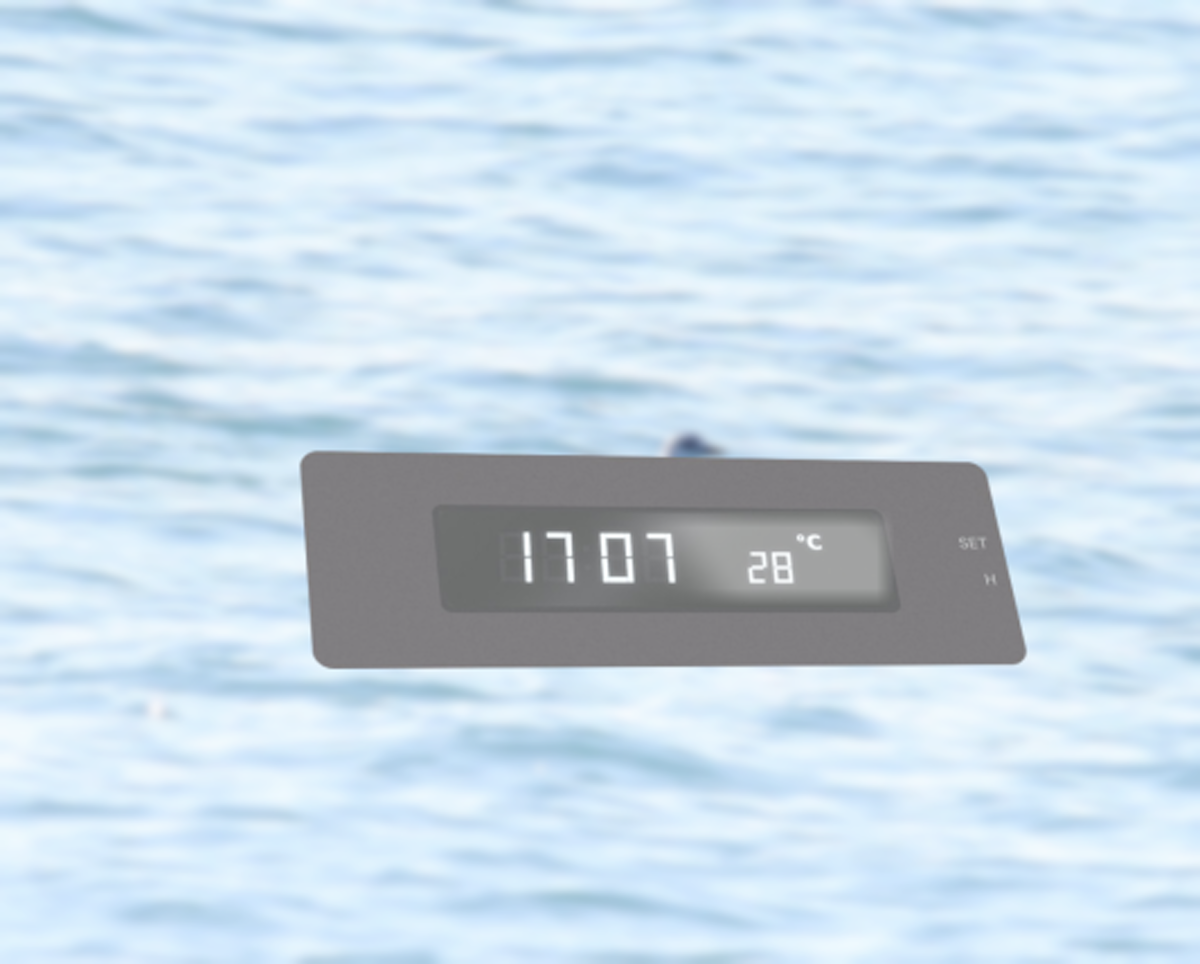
**17:07**
